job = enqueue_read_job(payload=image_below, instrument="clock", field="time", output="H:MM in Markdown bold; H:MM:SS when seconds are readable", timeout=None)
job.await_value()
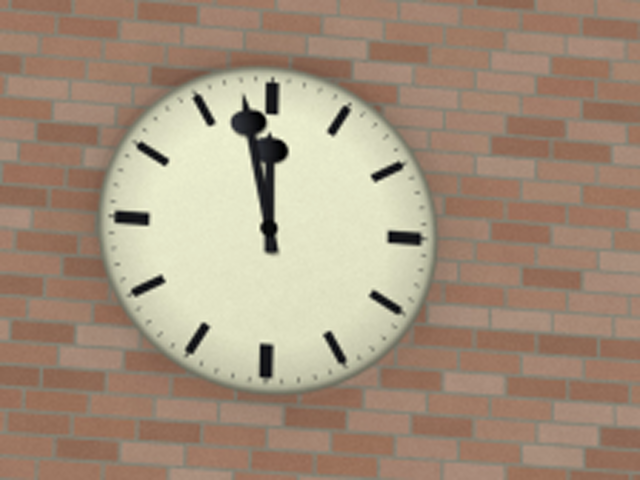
**11:58**
